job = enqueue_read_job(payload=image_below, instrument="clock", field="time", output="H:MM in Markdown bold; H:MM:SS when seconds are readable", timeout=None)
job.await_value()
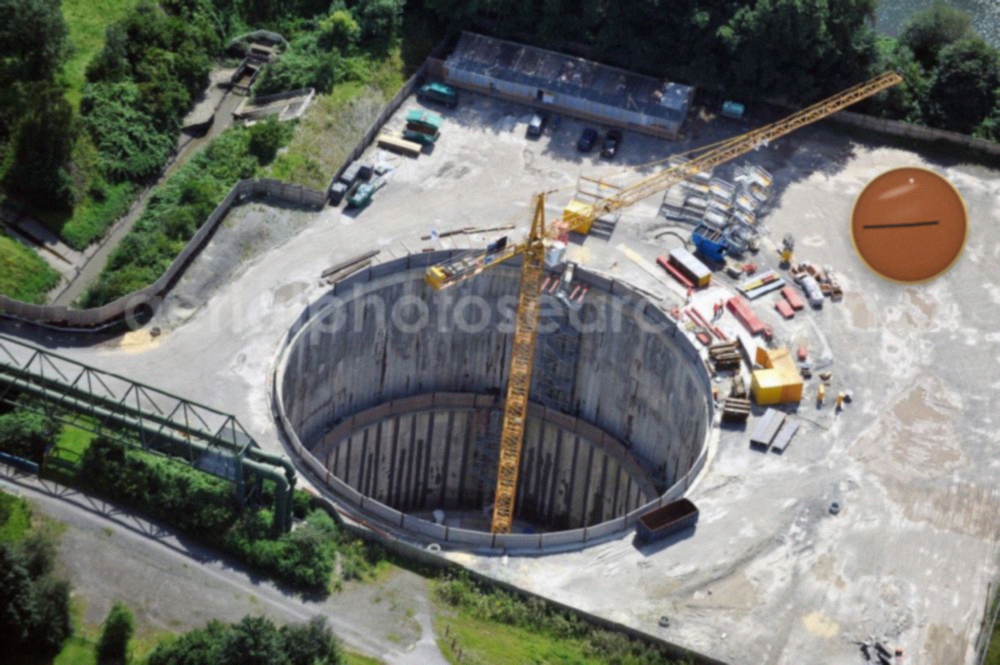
**2:44**
